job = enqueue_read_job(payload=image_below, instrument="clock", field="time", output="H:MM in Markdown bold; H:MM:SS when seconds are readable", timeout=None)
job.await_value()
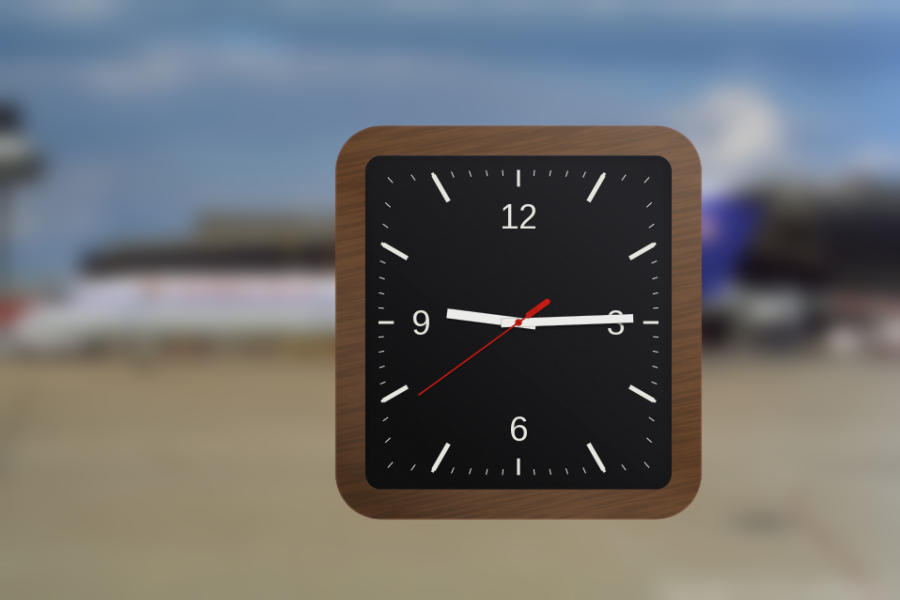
**9:14:39**
